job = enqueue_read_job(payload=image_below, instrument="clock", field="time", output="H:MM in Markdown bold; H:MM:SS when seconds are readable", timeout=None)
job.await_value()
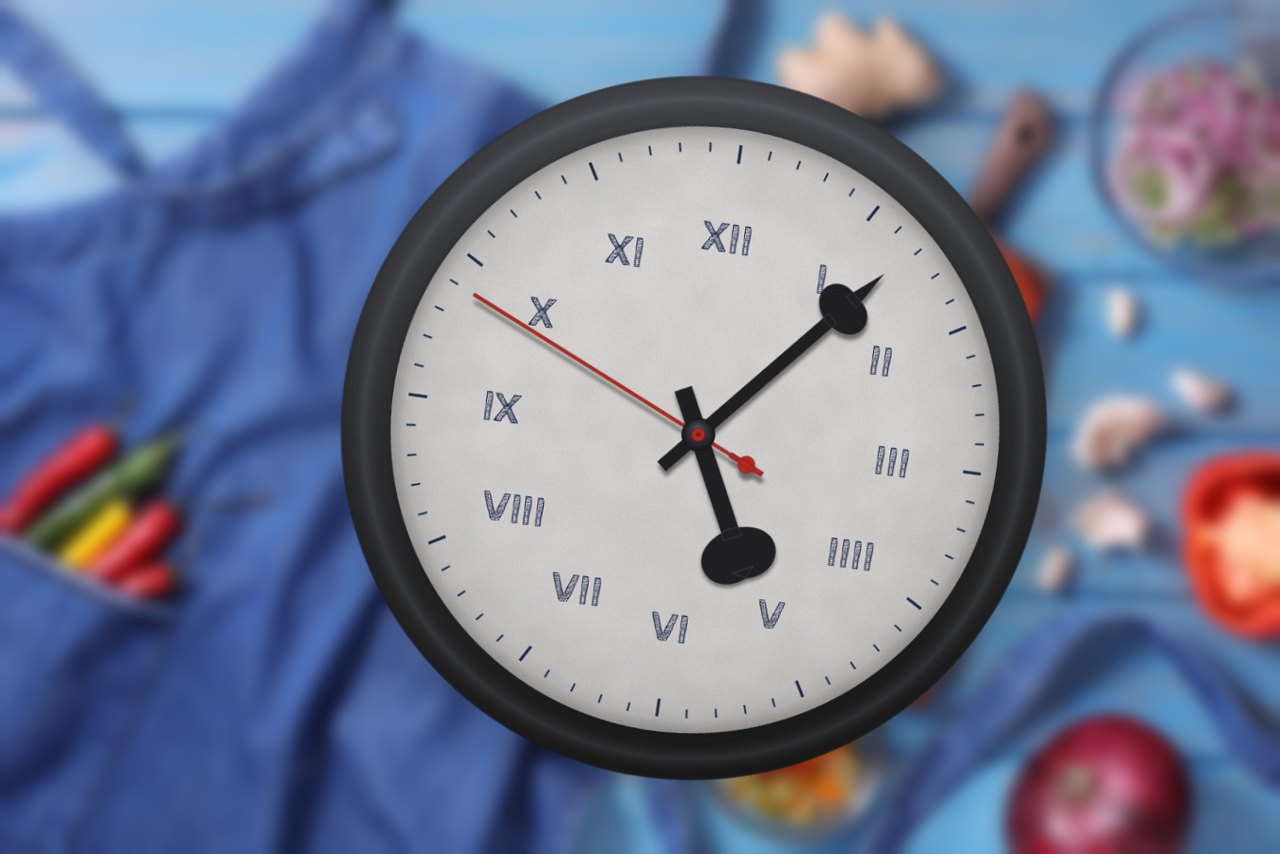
**5:06:49**
